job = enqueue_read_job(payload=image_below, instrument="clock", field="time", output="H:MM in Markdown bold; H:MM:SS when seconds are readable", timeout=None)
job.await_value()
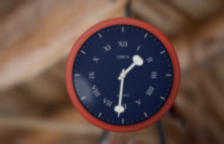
**1:31**
